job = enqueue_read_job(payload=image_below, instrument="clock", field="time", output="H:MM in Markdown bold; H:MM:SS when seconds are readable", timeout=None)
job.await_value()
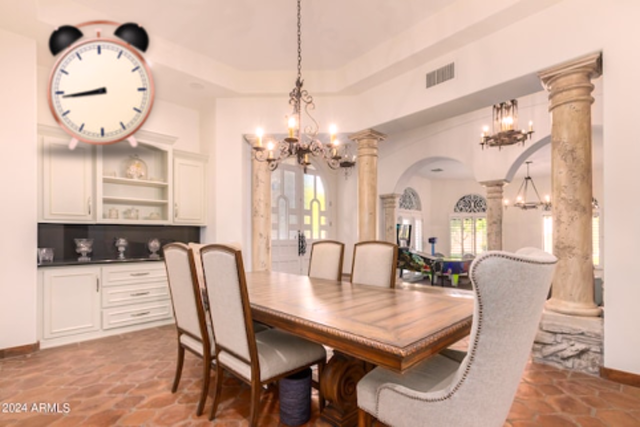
**8:44**
